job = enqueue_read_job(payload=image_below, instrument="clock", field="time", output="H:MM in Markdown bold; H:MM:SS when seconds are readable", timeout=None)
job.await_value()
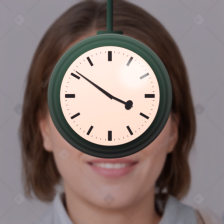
**3:51**
